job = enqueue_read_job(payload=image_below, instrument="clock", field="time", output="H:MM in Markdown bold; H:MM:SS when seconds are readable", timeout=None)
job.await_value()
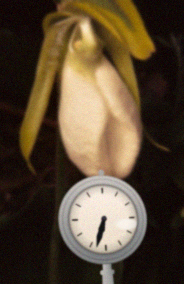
**6:33**
